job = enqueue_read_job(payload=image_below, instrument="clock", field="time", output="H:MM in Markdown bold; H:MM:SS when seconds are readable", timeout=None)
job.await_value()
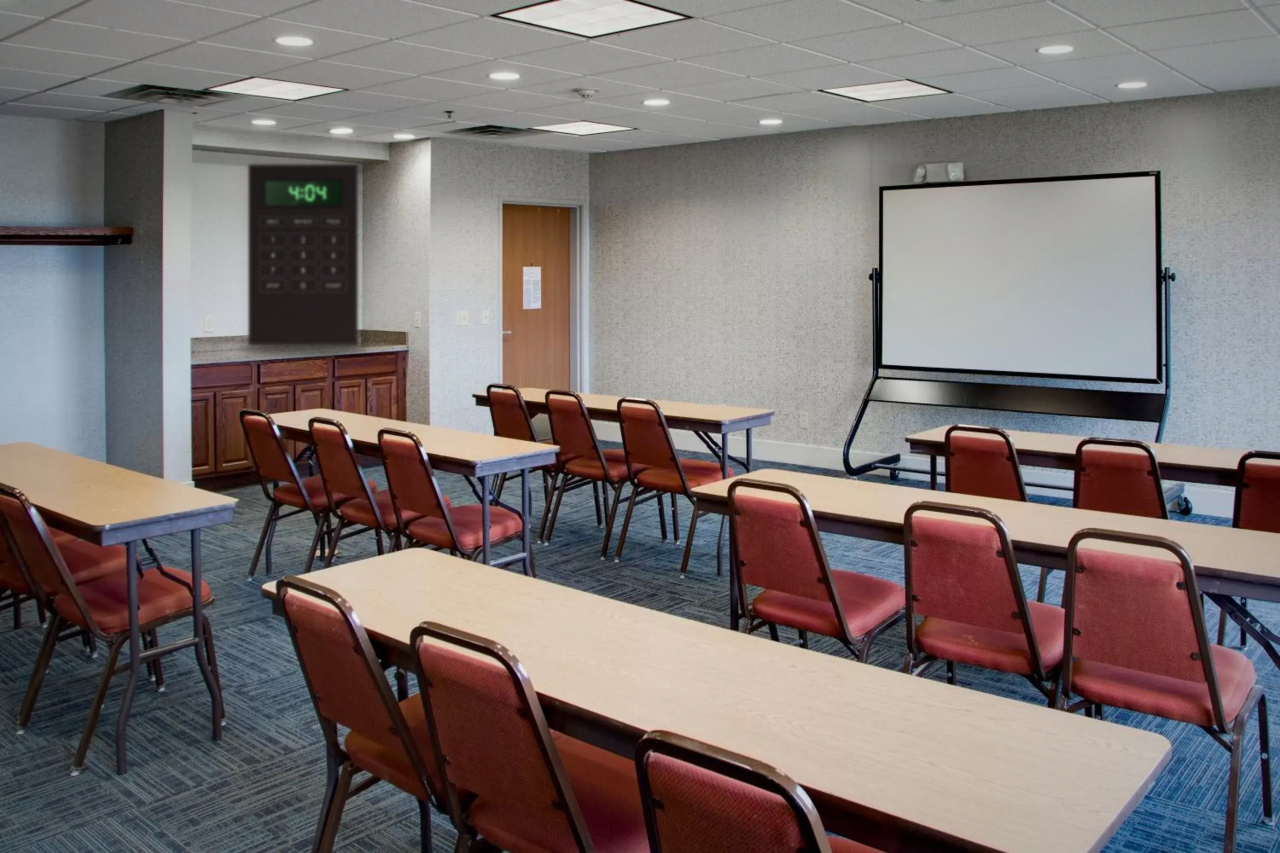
**4:04**
